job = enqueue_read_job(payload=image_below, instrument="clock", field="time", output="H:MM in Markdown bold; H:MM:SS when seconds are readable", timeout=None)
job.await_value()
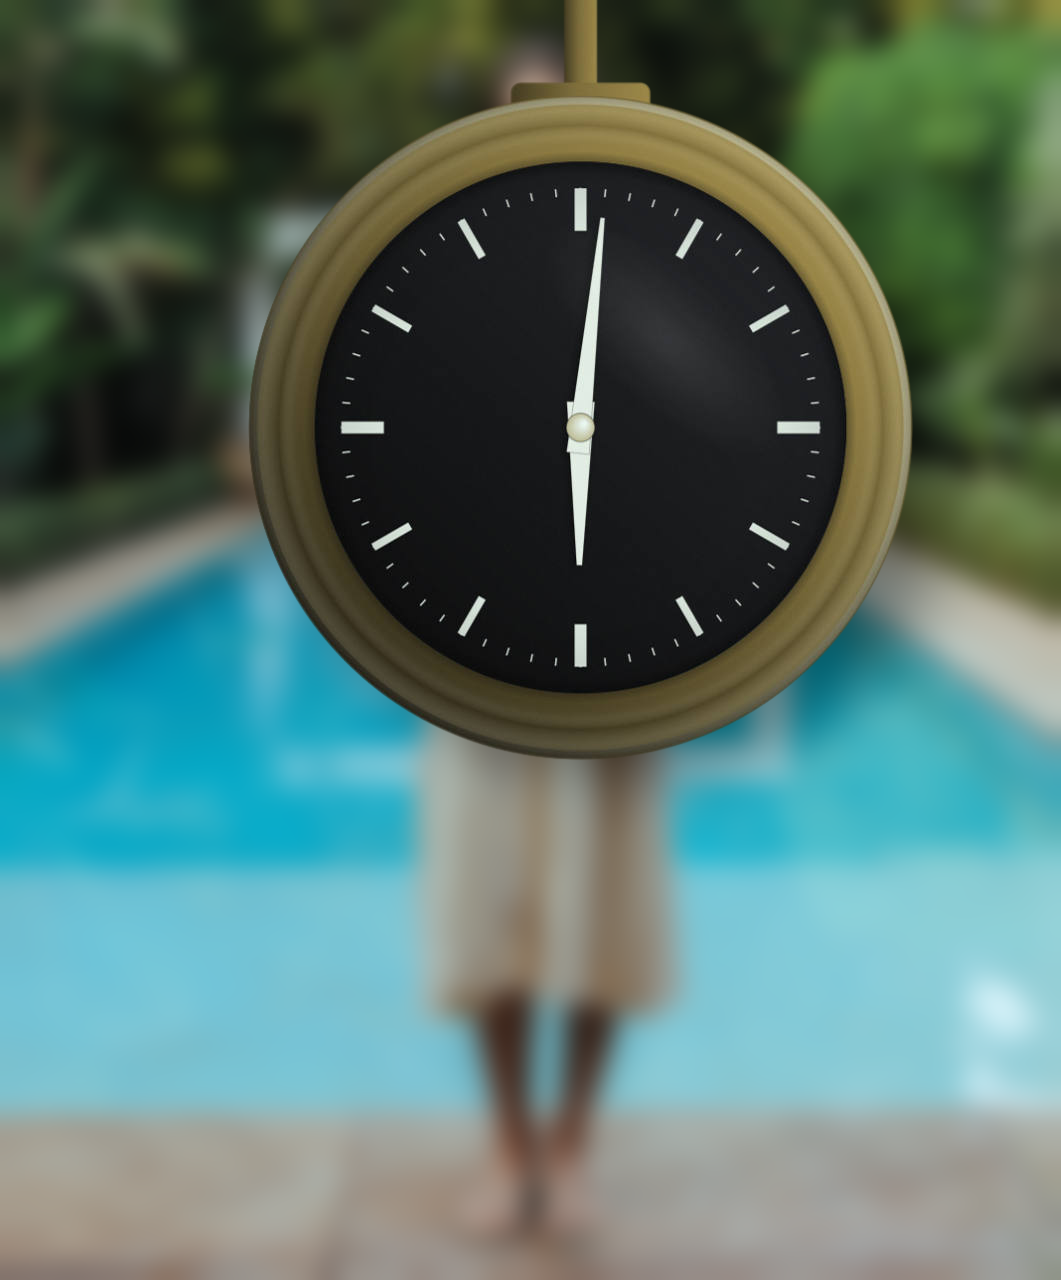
**6:01**
